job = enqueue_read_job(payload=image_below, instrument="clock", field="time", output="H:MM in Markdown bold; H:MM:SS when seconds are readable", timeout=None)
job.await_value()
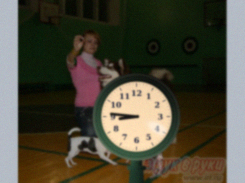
**8:46**
